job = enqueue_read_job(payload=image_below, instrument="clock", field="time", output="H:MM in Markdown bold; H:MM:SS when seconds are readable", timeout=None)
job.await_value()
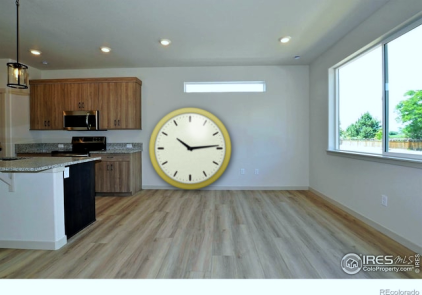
**10:14**
